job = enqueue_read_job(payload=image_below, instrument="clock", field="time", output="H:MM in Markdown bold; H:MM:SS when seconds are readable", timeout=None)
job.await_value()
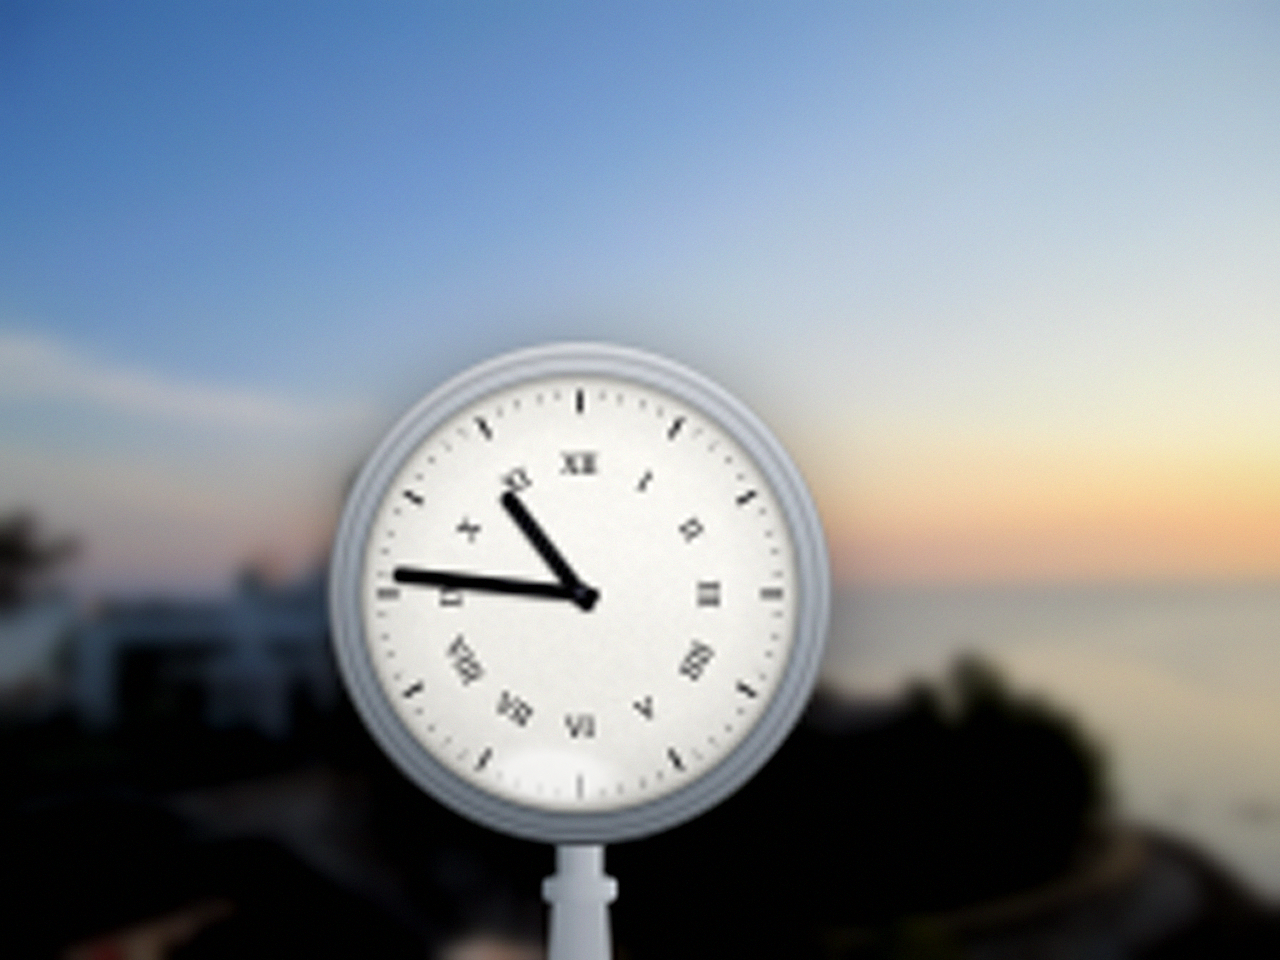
**10:46**
